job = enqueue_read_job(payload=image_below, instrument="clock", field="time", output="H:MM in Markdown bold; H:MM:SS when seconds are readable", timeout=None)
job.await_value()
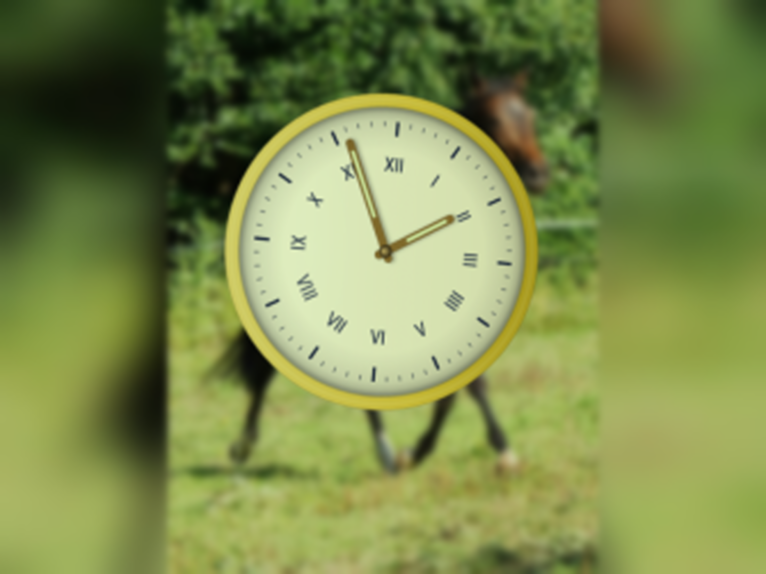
**1:56**
